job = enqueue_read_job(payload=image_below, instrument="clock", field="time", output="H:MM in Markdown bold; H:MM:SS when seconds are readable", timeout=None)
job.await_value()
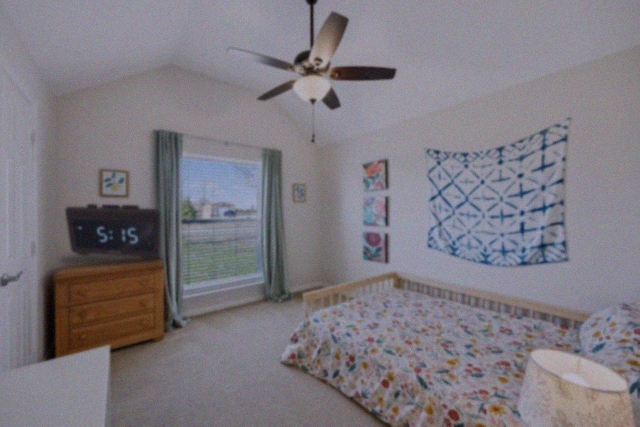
**5:15**
